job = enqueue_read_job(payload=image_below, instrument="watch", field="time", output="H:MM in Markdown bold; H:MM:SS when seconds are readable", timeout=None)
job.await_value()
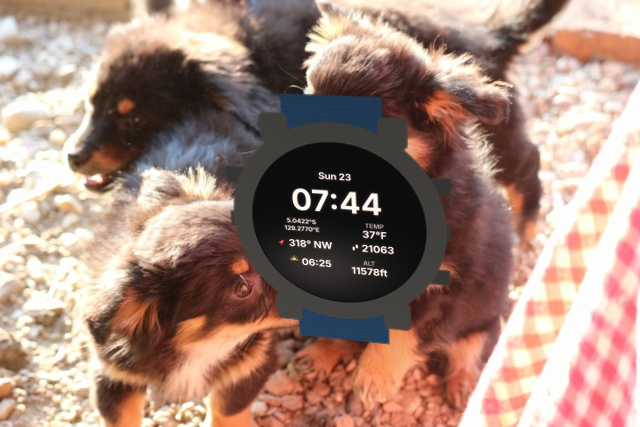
**7:44**
